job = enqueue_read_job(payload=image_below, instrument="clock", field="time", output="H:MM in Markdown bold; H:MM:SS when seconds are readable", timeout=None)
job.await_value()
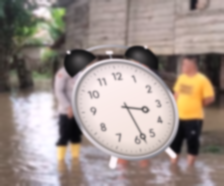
**3:28**
